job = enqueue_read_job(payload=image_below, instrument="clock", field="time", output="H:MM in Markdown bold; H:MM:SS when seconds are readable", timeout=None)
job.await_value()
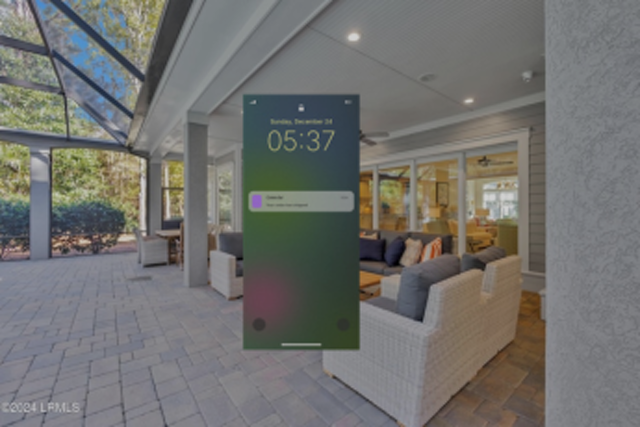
**5:37**
